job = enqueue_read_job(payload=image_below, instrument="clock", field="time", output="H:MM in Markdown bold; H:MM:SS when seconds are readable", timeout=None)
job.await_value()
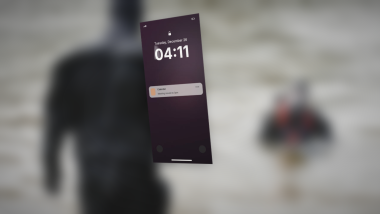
**4:11**
